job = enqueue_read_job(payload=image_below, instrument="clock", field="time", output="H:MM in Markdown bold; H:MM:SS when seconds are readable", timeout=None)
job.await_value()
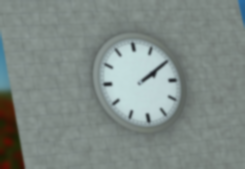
**2:10**
